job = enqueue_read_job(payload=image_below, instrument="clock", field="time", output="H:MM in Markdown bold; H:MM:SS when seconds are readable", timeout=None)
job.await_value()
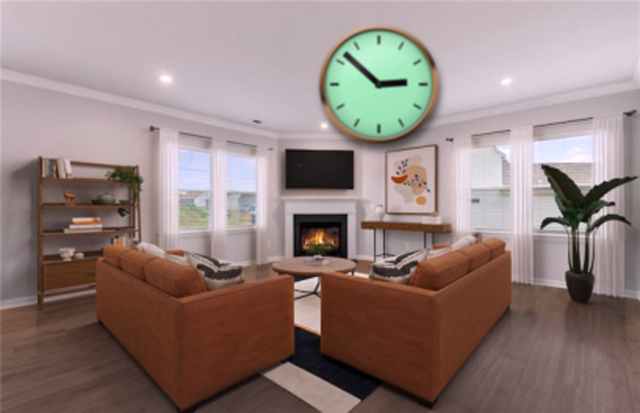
**2:52**
